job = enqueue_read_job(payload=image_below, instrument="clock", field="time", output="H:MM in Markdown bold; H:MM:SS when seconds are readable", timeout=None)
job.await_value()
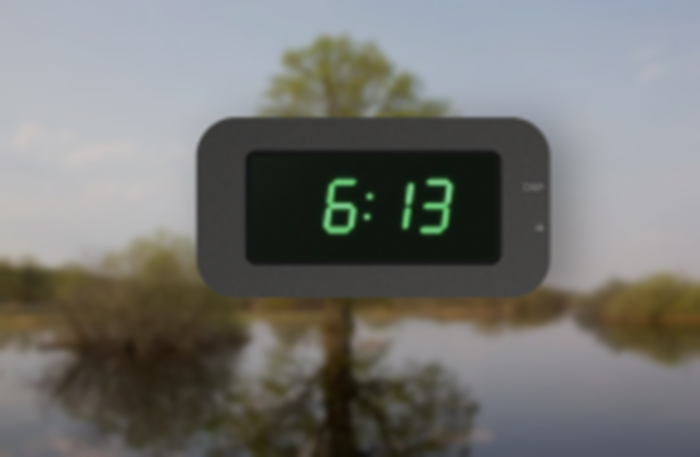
**6:13**
